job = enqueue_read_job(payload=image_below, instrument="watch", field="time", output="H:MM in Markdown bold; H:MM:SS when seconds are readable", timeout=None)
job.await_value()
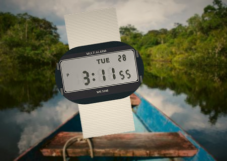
**3:11:55**
